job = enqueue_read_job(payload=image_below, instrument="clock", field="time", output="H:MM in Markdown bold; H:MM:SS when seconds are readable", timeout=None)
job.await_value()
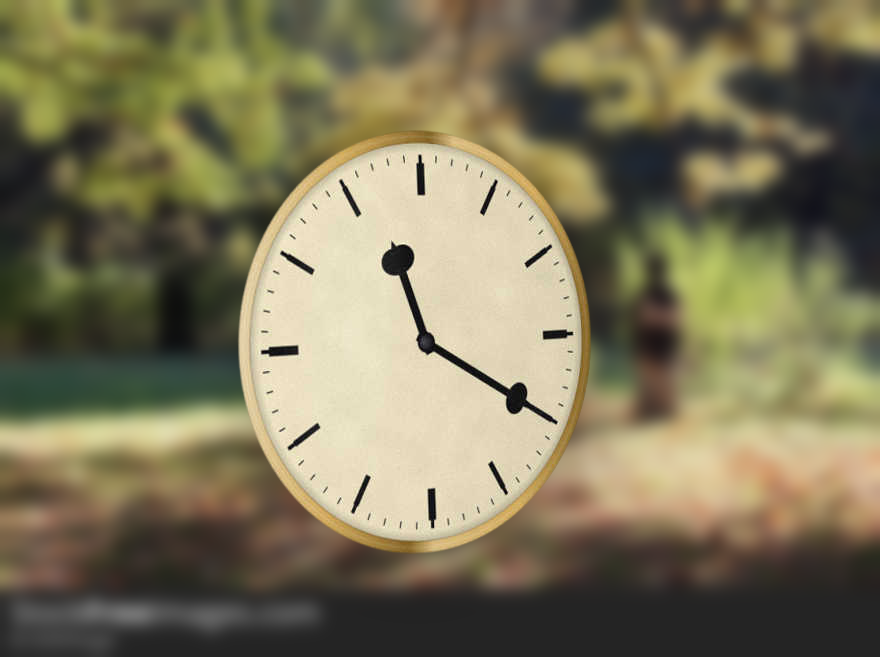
**11:20**
